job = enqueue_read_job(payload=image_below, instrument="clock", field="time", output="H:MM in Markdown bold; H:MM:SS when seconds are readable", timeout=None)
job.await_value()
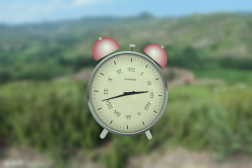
**2:42**
